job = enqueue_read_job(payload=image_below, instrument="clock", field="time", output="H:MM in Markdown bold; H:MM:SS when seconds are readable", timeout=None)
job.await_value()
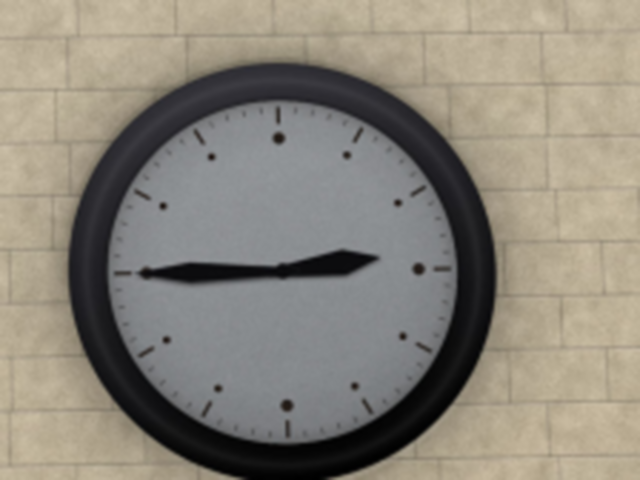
**2:45**
